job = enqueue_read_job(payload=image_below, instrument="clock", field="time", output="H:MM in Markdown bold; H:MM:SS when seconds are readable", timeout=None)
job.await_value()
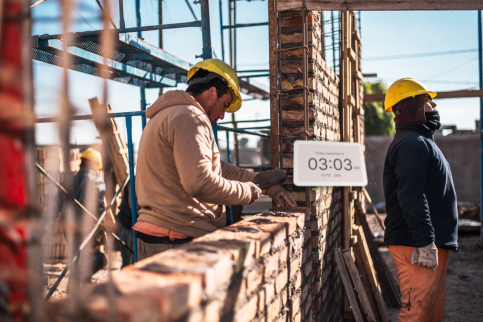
**3:03**
